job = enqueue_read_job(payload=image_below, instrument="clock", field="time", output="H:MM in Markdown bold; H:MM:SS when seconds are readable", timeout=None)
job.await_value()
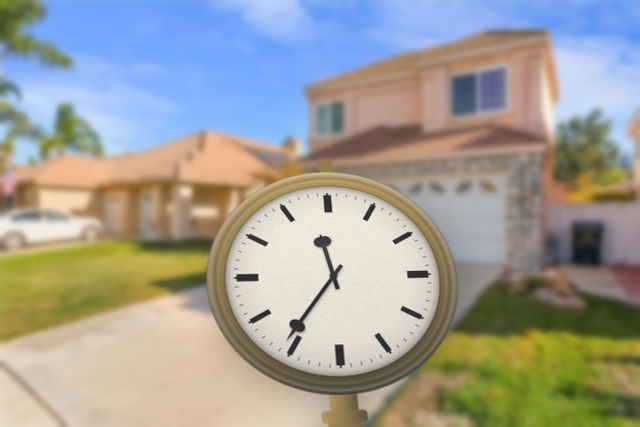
**11:36**
